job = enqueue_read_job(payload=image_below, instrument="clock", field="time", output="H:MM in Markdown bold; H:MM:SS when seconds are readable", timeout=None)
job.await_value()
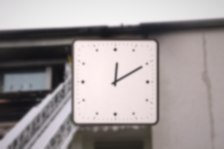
**12:10**
